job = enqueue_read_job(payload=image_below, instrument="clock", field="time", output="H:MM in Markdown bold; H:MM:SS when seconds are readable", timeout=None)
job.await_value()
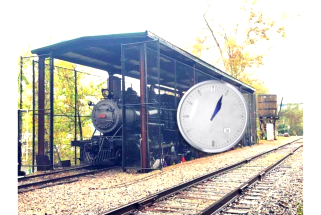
**1:04**
